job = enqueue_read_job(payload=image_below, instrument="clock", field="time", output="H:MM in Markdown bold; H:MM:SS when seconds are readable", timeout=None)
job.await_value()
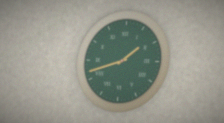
**1:42**
